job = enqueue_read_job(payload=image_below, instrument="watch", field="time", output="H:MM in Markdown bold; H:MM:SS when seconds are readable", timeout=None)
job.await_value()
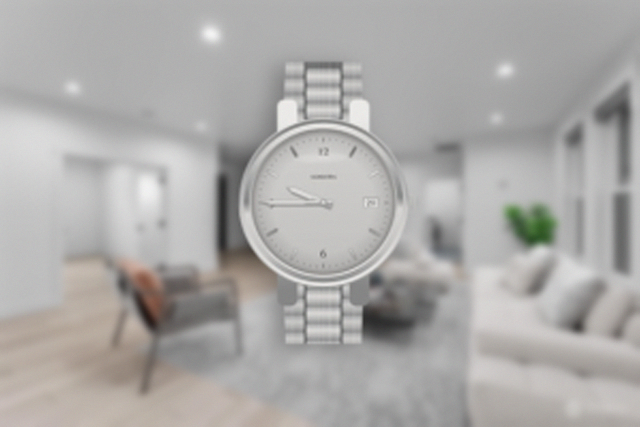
**9:45**
